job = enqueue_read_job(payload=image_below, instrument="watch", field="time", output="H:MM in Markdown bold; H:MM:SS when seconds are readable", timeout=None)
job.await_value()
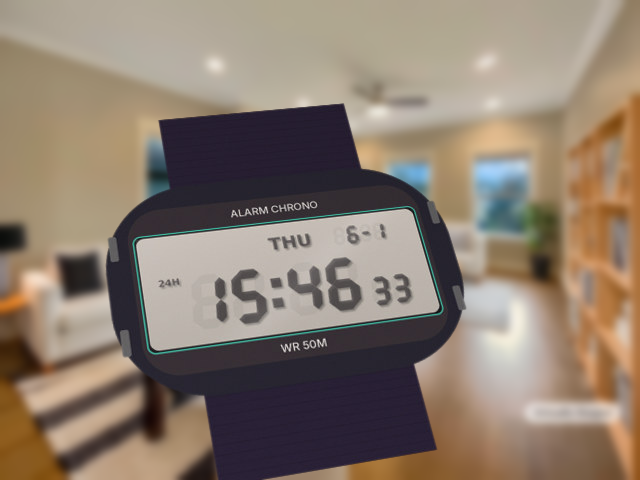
**15:46:33**
